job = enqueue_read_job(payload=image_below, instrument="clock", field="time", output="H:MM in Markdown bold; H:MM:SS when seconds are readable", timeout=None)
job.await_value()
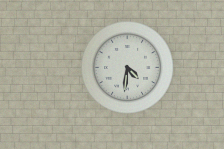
**4:31**
